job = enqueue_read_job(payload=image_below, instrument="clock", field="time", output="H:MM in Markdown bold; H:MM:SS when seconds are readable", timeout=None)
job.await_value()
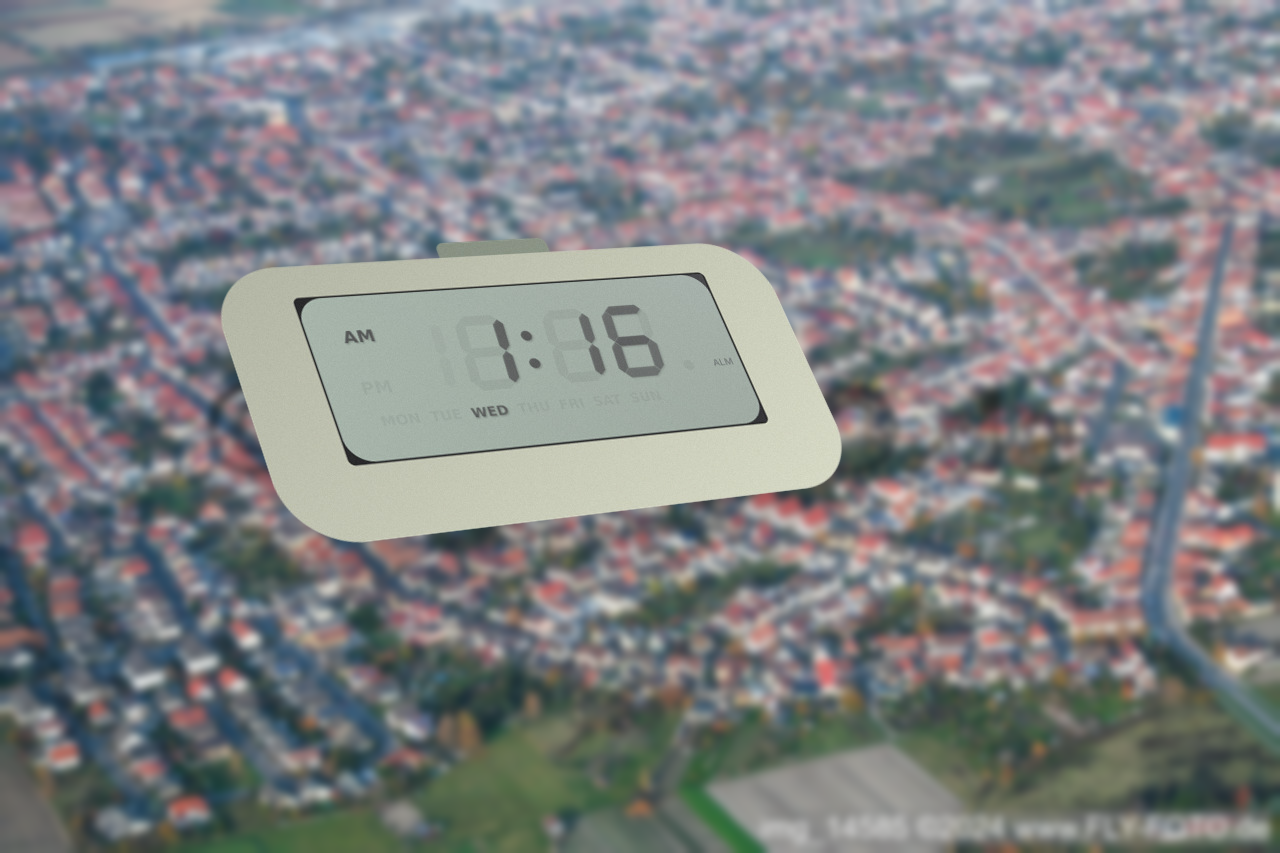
**1:16**
